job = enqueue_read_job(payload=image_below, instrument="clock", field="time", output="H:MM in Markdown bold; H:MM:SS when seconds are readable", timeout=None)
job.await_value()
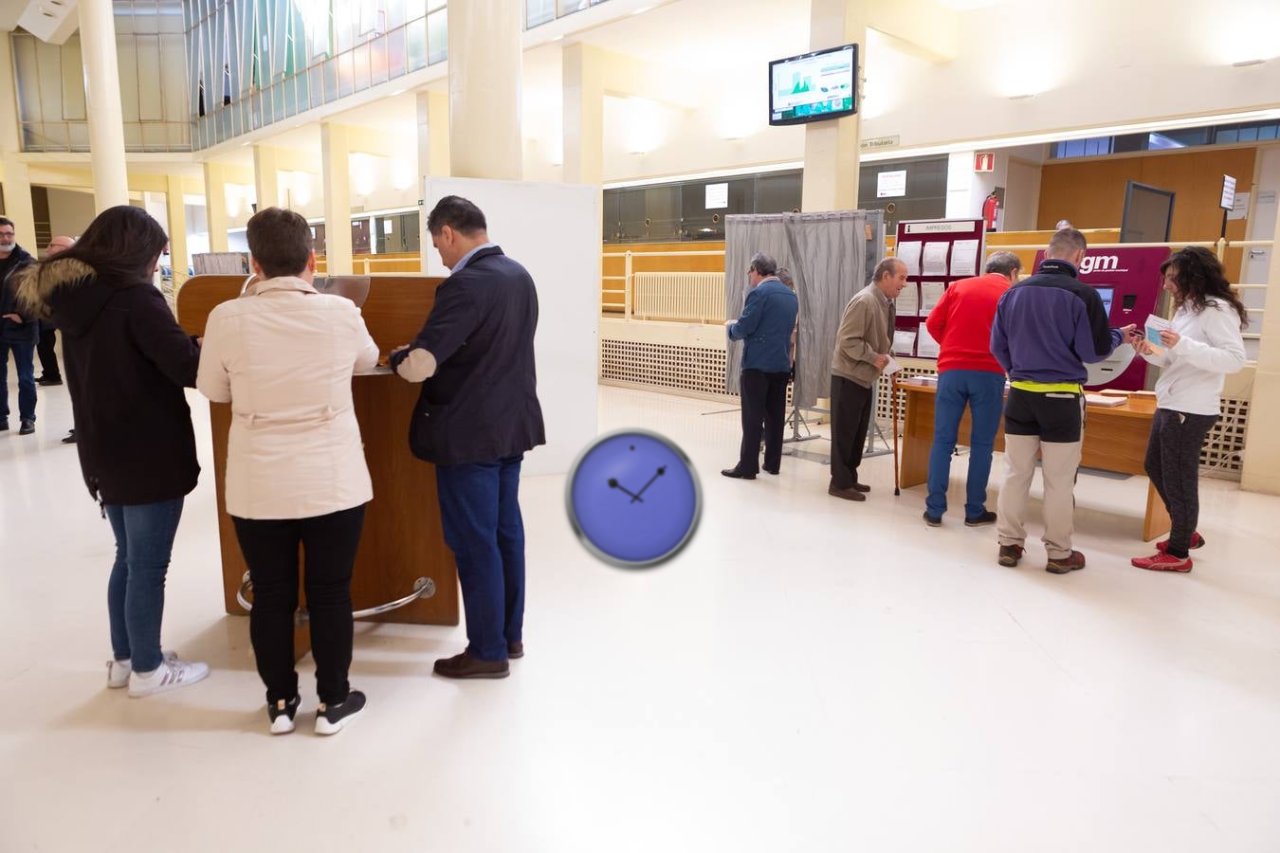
**10:08**
